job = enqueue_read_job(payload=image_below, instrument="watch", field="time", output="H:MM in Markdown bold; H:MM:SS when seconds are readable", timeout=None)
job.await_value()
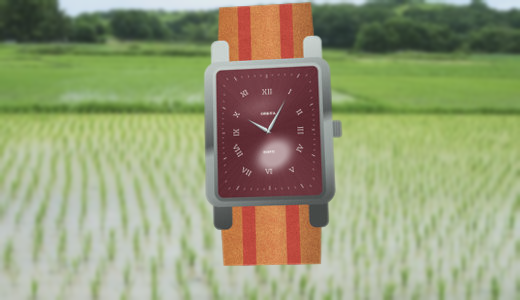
**10:05**
